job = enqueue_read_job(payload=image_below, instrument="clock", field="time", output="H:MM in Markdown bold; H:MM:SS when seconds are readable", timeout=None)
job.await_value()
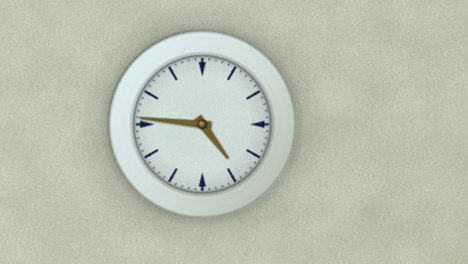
**4:46**
